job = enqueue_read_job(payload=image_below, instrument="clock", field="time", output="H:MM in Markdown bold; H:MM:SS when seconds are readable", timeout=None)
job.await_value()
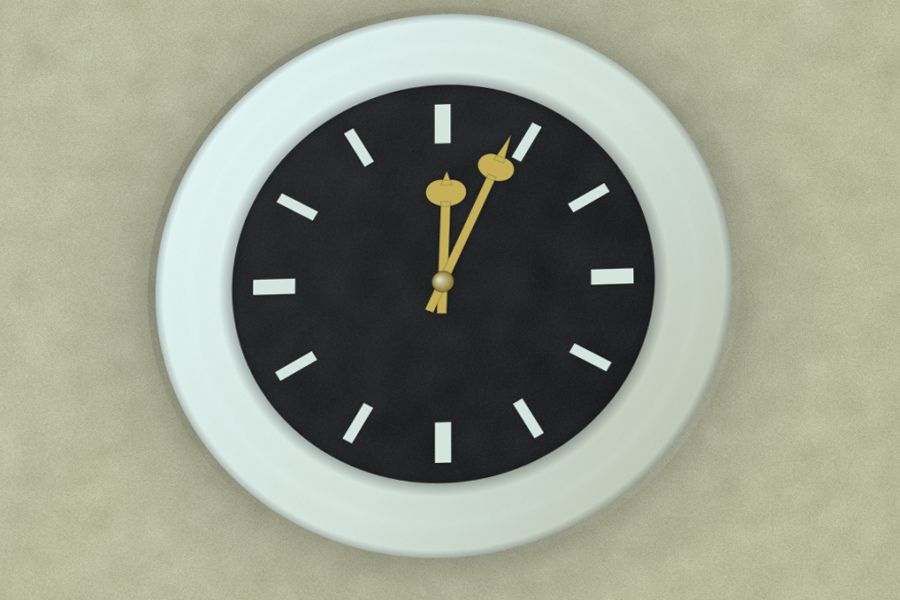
**12:04**
